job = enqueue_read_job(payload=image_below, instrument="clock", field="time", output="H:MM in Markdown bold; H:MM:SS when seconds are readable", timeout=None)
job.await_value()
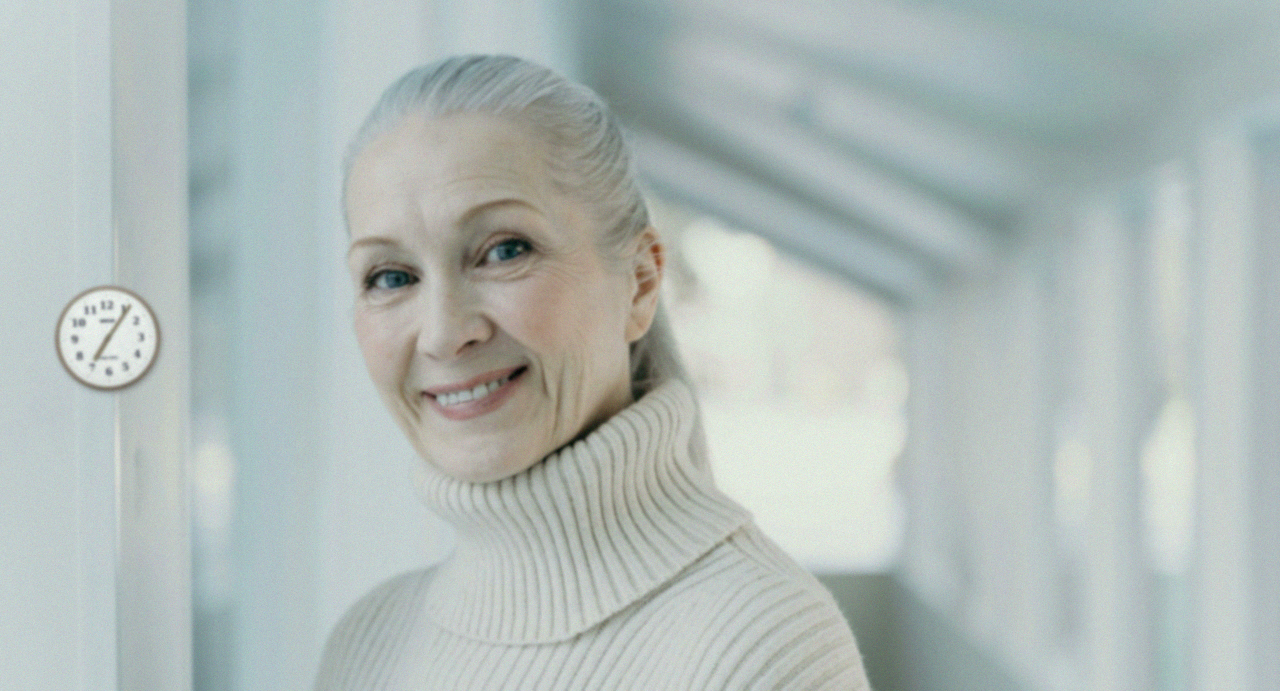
**7:06**
